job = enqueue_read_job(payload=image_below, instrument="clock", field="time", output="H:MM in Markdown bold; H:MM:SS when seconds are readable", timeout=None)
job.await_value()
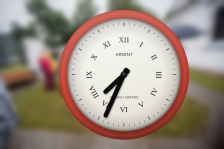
**7:34**
